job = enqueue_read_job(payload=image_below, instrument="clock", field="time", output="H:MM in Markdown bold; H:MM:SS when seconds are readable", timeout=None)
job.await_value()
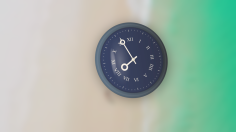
**7:56**
